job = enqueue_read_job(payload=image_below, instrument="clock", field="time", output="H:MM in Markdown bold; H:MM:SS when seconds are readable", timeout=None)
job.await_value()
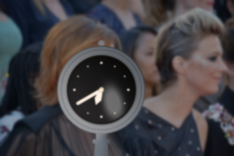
**6:40**
